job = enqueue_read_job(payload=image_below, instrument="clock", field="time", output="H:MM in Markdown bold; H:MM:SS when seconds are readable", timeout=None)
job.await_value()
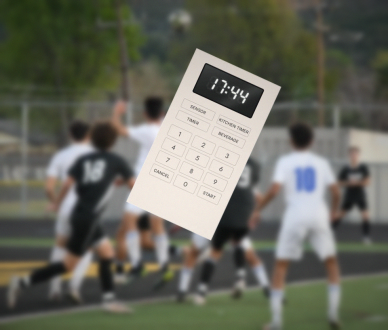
**17:44**
